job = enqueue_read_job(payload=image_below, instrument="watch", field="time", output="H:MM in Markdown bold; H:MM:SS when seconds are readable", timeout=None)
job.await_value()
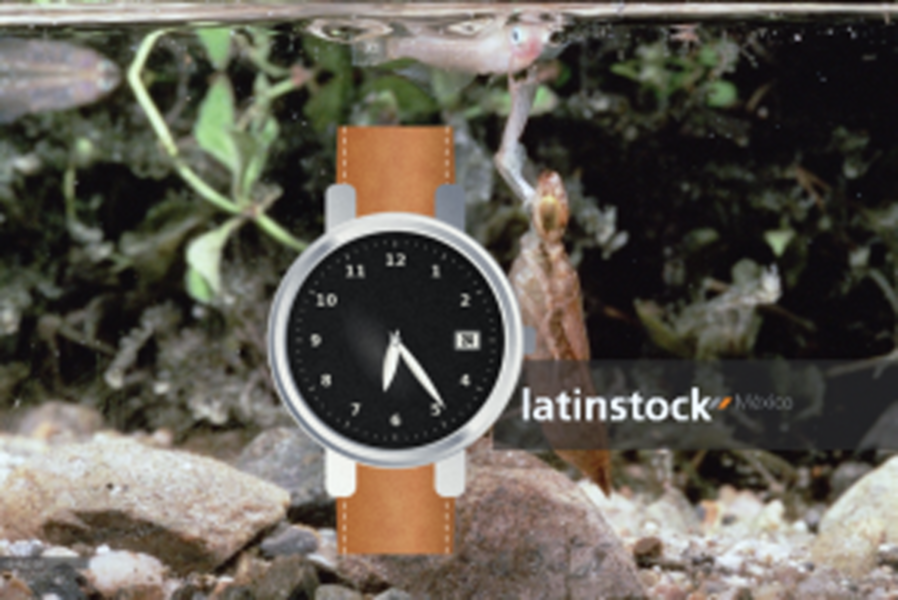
**6:24**
